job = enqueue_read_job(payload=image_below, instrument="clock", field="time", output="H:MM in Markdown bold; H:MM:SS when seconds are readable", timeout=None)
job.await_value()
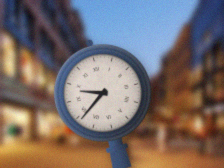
**9:39**
